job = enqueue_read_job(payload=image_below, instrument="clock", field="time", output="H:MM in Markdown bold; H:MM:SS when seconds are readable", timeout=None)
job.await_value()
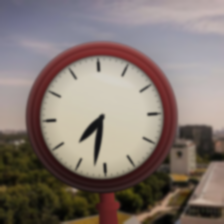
**7:32**
